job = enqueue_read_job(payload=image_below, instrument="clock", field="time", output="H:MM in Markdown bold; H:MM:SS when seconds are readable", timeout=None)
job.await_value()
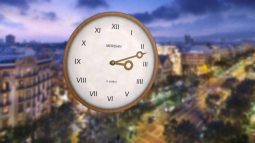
**3:12**
